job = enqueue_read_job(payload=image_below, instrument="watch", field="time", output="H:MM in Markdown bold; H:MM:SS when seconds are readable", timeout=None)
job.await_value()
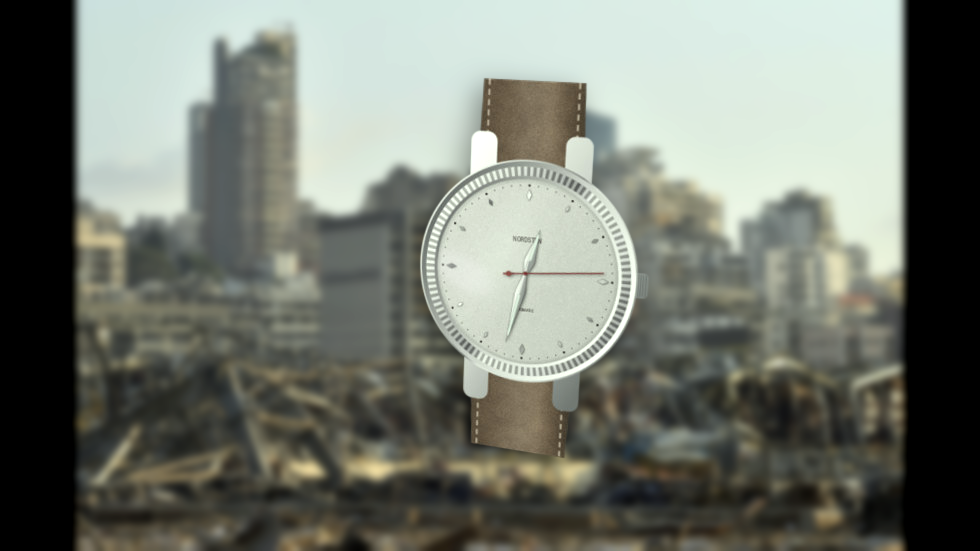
**12:32:14**
